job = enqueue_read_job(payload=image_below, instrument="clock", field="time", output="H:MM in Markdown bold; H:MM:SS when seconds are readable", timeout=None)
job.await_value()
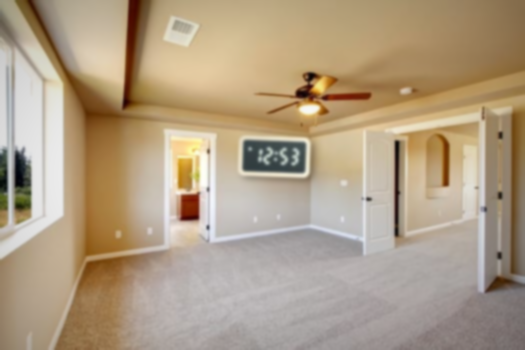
**12:53**
